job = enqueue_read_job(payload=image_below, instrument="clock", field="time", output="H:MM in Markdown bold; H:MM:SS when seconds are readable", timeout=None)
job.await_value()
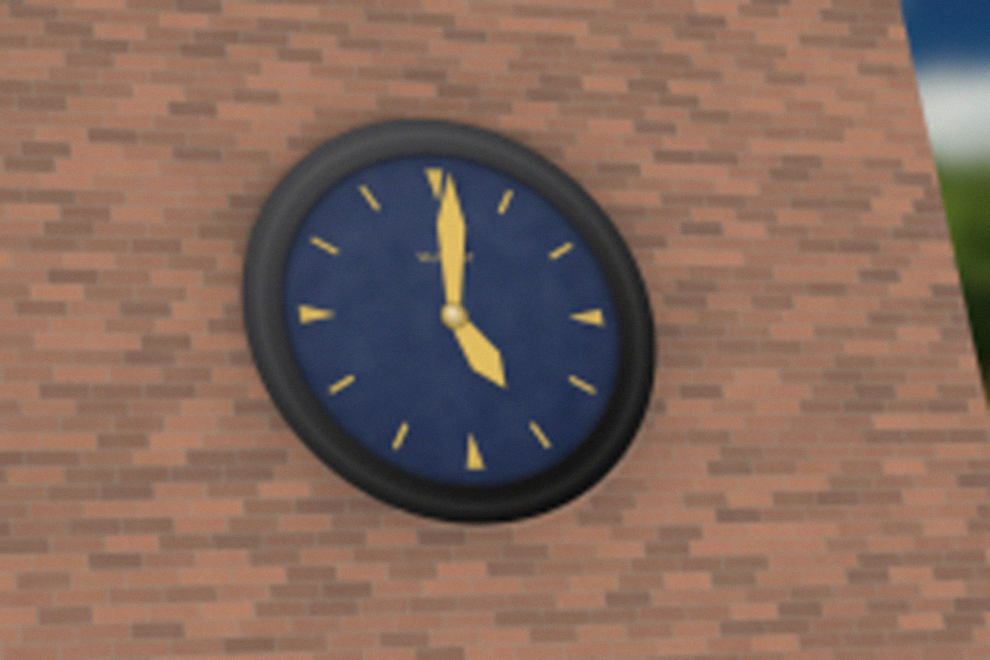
**5:01**
